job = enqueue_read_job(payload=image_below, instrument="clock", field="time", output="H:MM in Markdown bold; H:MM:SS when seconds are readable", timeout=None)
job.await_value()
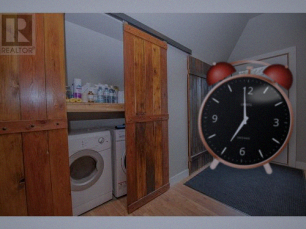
**6:59**
